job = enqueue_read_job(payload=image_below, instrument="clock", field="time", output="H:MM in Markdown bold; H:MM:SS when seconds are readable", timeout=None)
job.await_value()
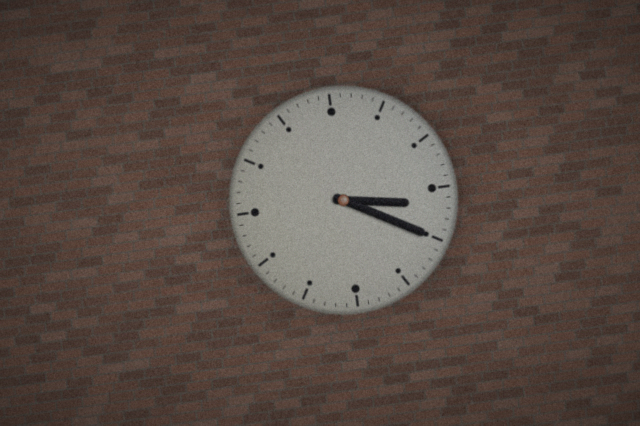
**3:20**
